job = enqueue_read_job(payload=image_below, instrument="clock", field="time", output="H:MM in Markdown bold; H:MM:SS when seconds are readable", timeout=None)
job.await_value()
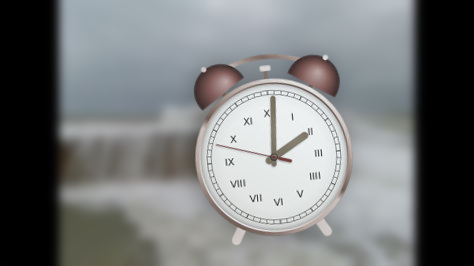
**2:00:48**
